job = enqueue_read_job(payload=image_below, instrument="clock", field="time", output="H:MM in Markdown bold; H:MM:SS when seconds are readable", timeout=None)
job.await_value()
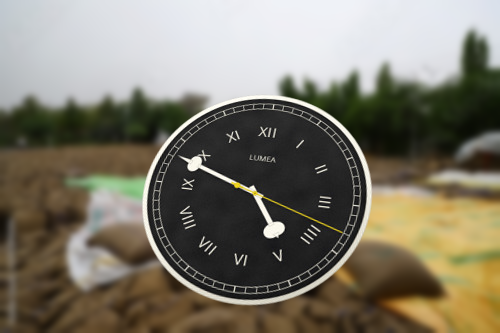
**4:48:18**
